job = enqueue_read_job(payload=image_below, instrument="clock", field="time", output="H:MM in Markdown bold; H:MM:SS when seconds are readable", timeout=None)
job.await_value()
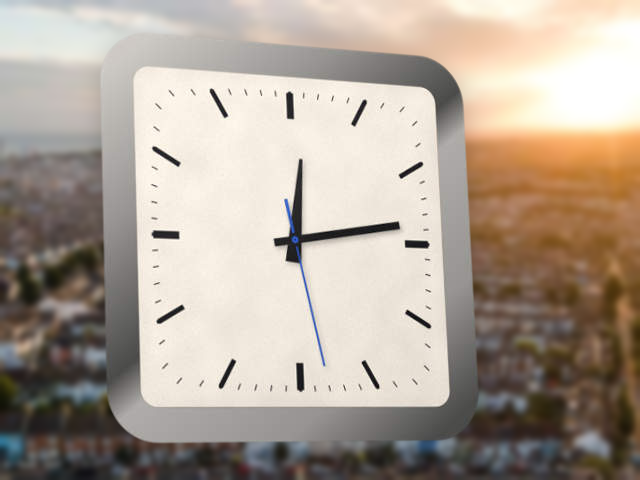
**12:13:28**
